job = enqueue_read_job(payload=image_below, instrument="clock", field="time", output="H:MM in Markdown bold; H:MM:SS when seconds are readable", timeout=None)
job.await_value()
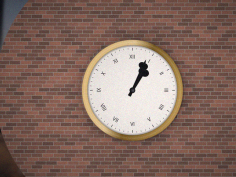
**1:04**
